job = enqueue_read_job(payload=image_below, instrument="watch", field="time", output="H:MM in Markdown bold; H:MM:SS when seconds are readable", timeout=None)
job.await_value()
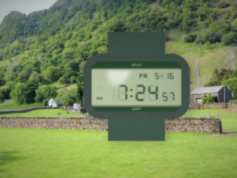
**7:24**
